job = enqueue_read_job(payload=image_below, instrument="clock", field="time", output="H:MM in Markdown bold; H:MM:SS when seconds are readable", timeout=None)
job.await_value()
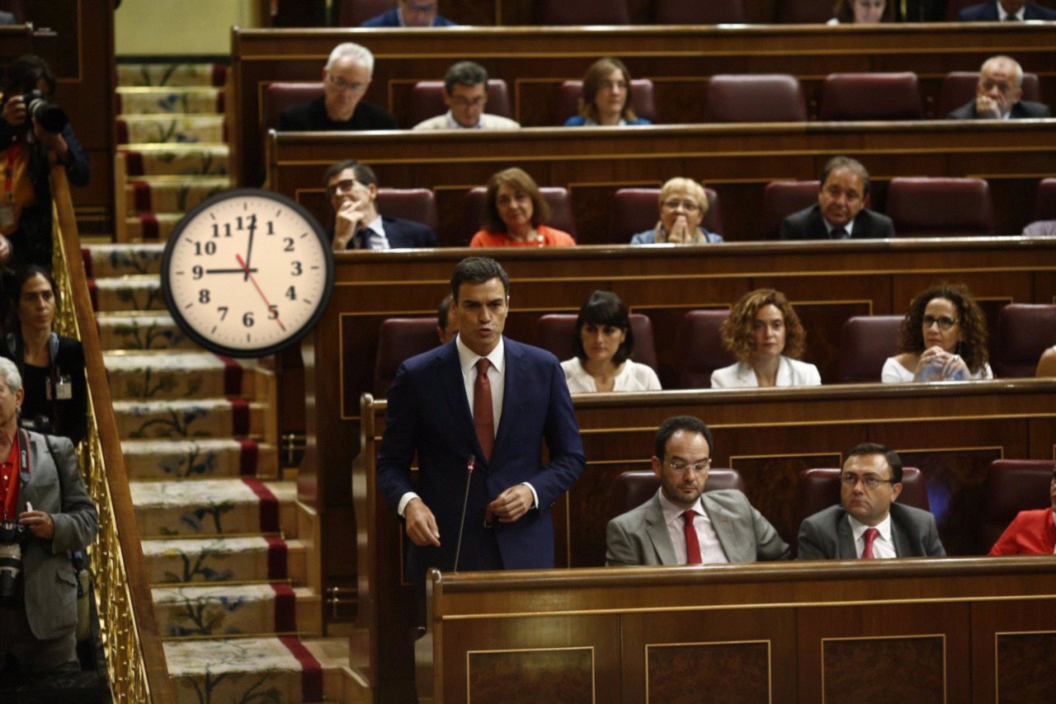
**9:01:25**
